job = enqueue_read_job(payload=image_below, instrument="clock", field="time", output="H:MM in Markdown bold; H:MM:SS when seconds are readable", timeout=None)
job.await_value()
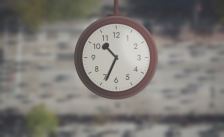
**10:34**
